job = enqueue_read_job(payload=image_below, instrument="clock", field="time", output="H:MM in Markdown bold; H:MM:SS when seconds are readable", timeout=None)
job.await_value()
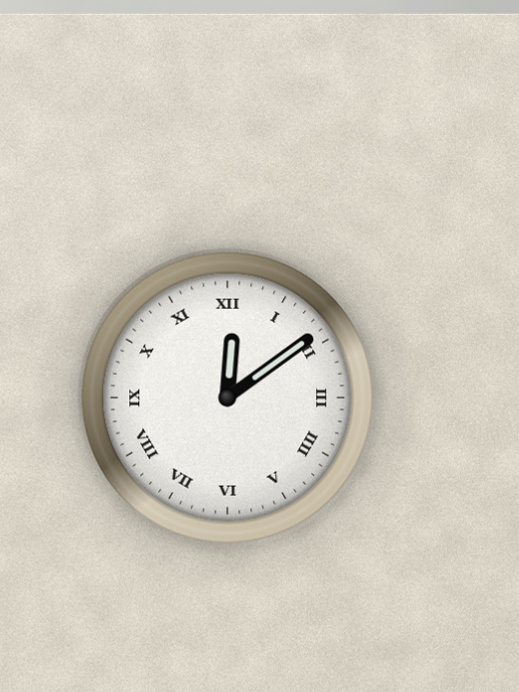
**12:09**
